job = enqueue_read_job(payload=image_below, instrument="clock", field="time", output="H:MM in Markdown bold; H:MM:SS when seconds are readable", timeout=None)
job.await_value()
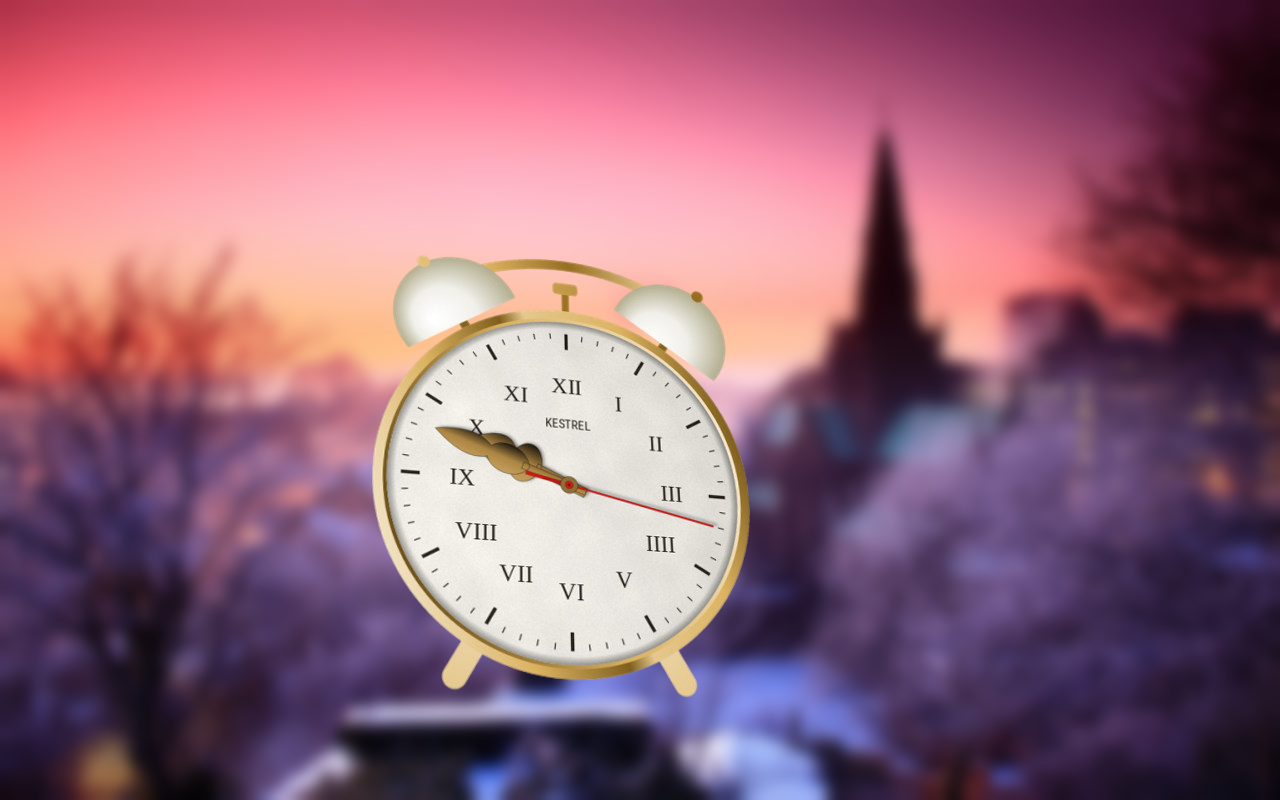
**9:48:17**
